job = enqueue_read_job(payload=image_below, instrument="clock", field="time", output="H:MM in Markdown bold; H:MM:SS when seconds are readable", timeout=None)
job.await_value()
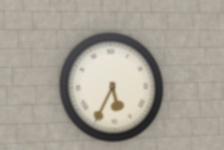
**5:35**
